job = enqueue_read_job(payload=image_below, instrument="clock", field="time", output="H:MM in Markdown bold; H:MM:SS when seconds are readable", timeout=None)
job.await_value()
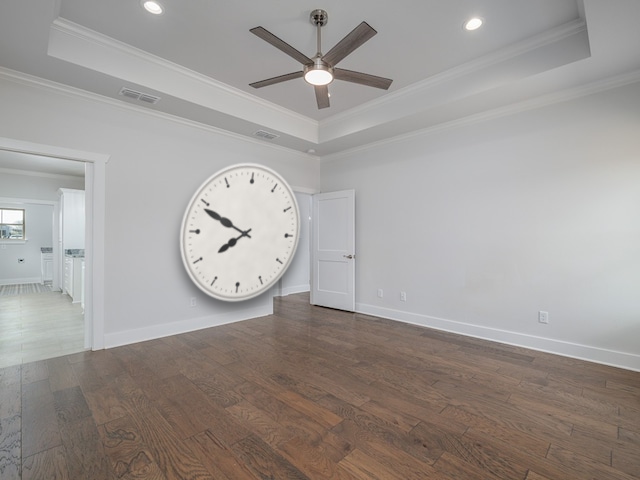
**7:49**
